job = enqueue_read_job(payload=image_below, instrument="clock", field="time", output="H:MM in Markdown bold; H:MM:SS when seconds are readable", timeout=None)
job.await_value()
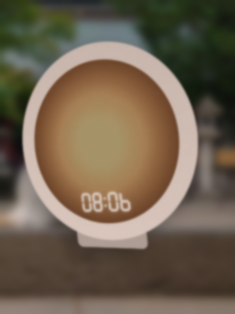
**8:06**
